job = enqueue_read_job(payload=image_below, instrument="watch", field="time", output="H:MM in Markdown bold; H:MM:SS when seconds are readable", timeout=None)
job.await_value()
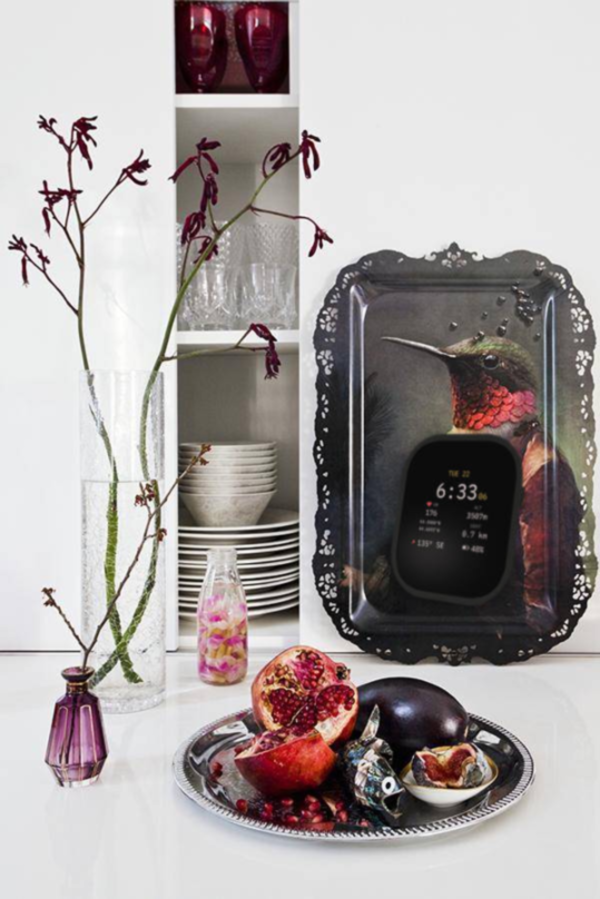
**6:33**
